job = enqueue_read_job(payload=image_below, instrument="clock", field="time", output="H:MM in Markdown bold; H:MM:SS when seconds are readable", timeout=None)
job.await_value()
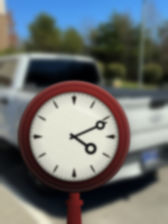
**4:11**
